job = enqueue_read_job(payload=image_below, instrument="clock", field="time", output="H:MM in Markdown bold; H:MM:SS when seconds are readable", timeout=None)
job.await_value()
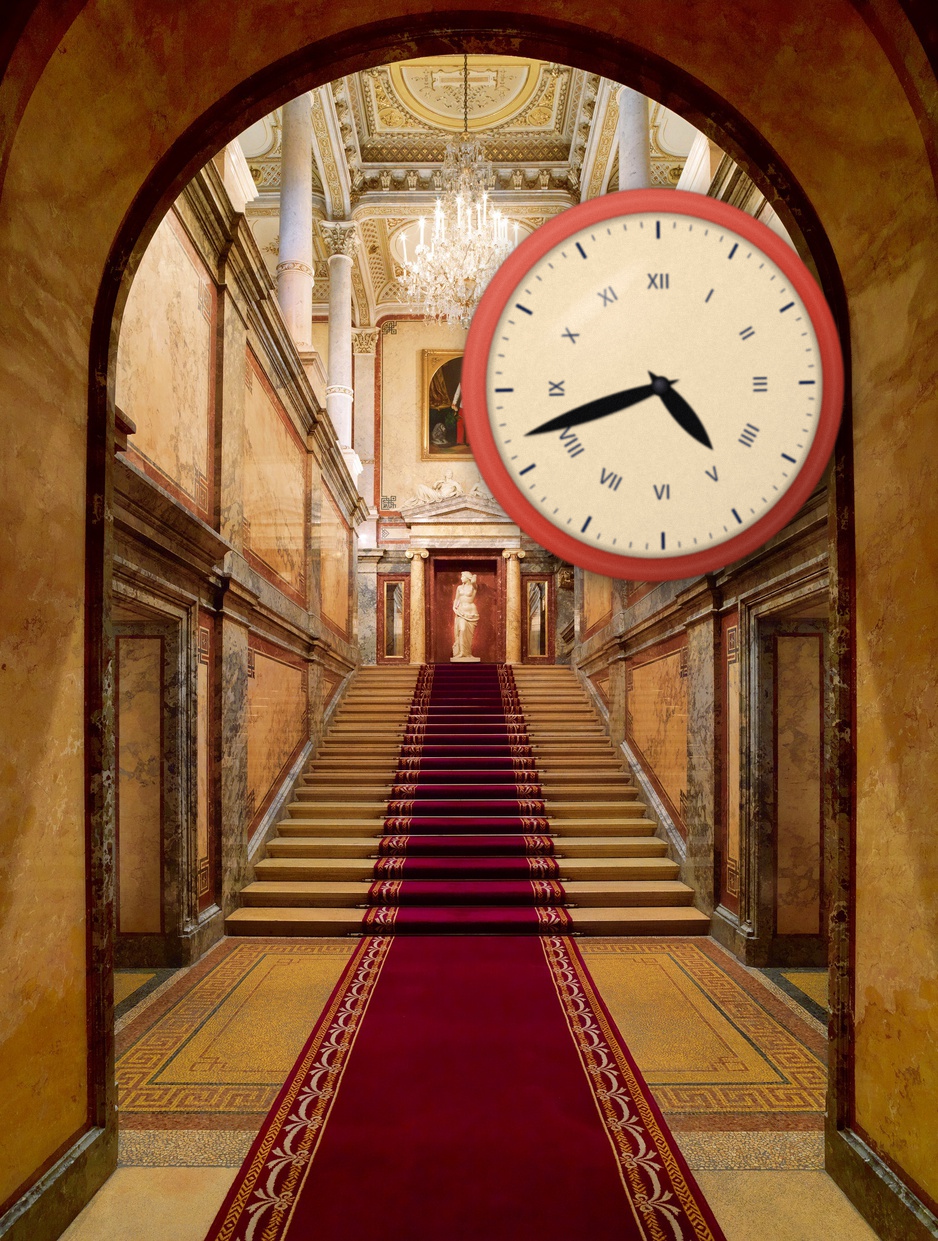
**4:42**
